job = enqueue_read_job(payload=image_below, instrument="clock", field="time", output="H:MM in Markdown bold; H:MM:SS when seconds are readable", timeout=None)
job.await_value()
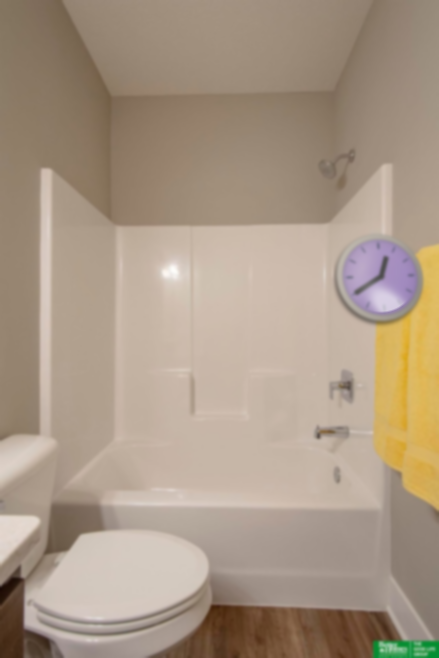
**12:40**
